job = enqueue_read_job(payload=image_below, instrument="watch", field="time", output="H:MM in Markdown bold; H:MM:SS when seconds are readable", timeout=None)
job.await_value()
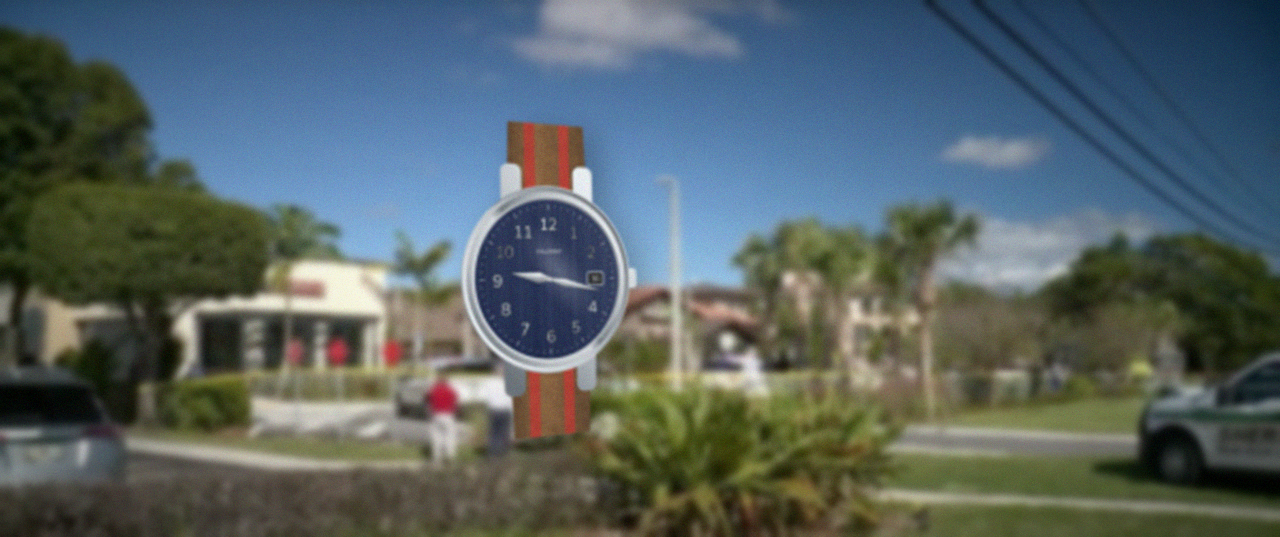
**9:17**
